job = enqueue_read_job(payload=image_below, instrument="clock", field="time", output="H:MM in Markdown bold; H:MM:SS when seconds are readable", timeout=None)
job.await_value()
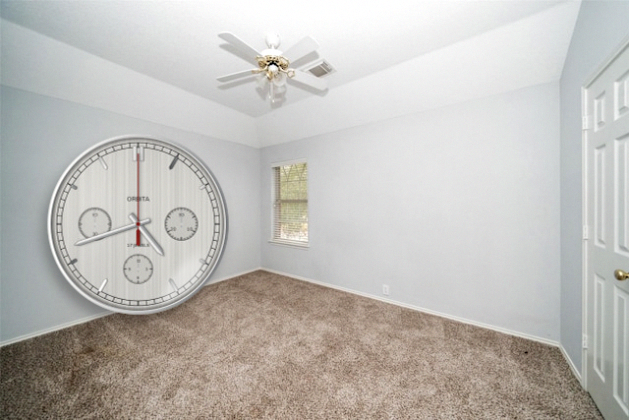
**4:42**
